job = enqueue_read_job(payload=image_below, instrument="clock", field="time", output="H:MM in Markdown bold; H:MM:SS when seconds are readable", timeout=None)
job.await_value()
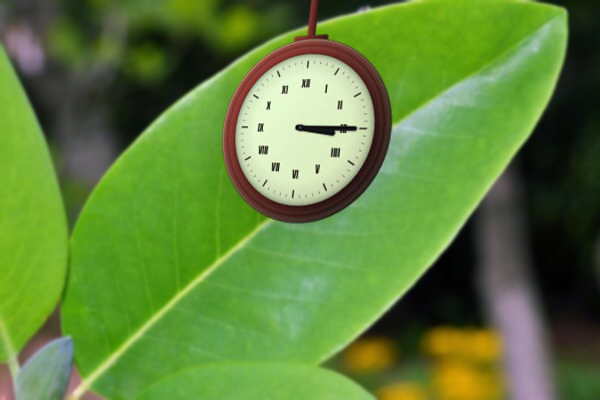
**3:15**
